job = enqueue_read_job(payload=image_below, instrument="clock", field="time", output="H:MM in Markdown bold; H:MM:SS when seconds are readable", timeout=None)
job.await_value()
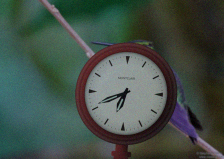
**6:41**
